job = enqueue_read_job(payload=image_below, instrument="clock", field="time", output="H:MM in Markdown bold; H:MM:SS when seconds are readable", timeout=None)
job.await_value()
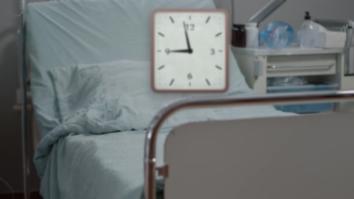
**8:58**
